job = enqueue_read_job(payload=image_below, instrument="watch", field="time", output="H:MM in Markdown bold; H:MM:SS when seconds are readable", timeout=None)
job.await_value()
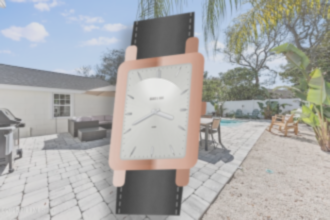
**3:41**
